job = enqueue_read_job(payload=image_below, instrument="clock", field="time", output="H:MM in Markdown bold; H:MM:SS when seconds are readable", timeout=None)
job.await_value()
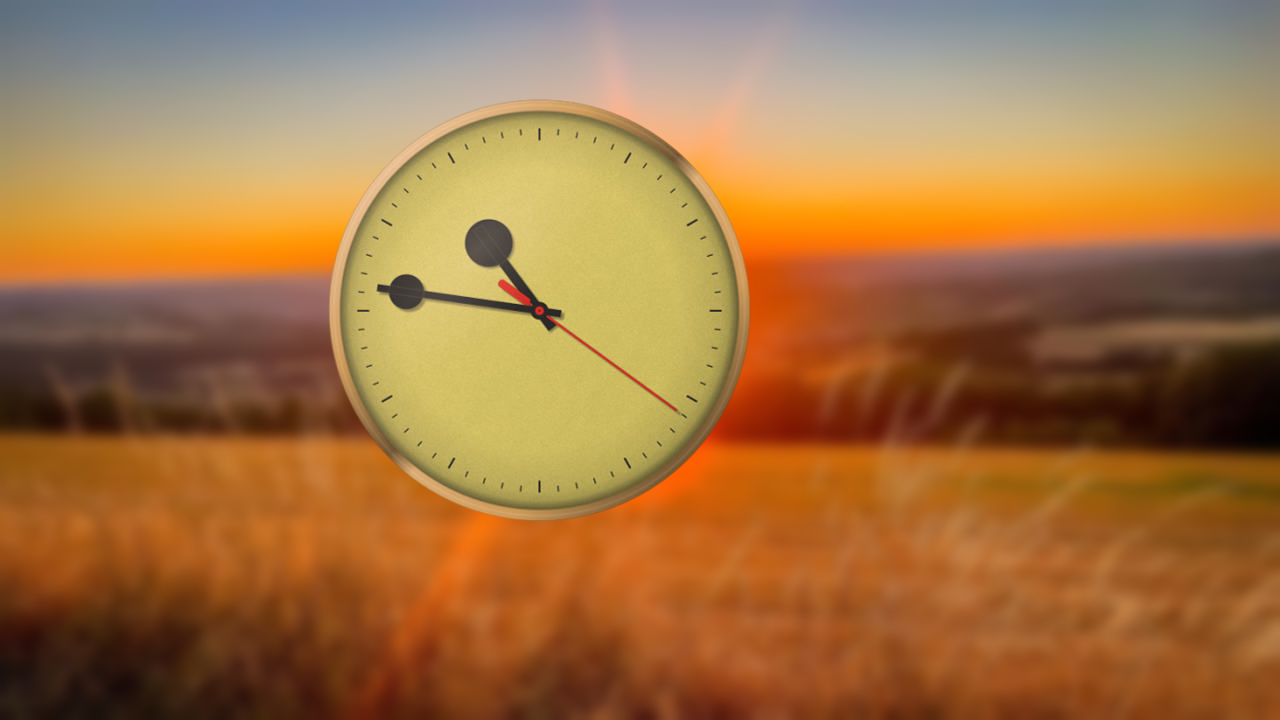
**10:46:21**
